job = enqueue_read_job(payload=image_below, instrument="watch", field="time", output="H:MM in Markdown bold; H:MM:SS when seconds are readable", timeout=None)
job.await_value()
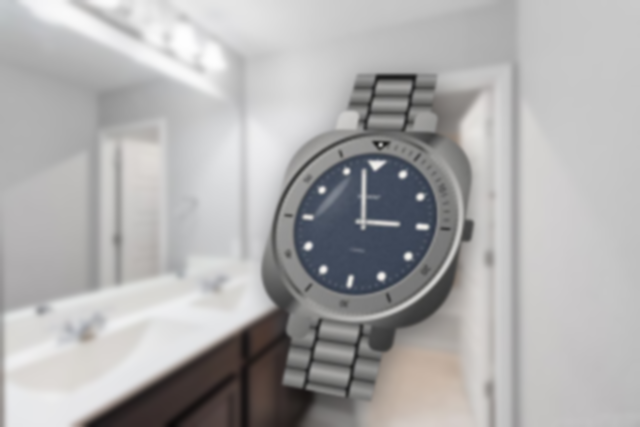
**2:58**
